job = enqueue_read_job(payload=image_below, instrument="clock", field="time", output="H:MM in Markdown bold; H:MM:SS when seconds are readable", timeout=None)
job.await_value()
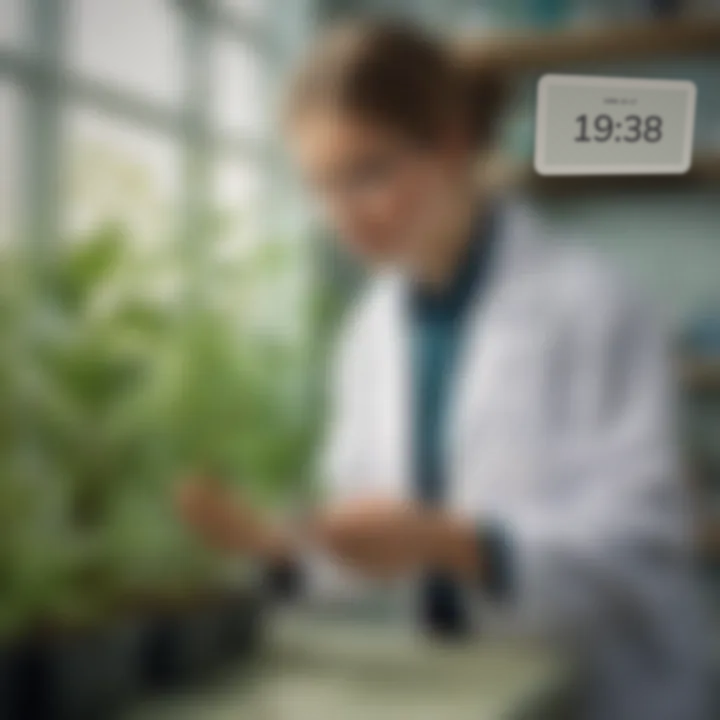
**19:38**
